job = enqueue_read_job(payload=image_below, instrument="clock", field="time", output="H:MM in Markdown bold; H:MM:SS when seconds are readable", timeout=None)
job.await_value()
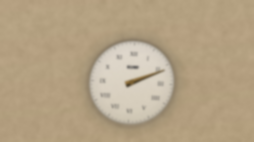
**2:11**
